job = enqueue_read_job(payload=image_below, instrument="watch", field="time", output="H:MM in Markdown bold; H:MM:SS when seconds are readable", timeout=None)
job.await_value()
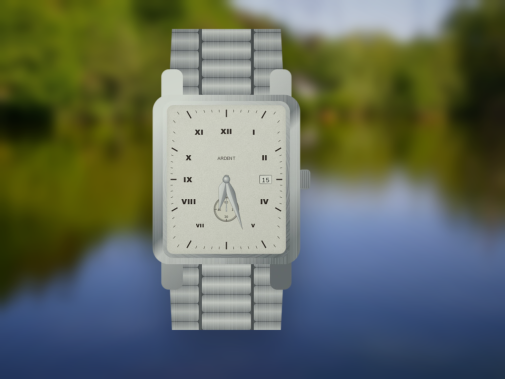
**6:27**
